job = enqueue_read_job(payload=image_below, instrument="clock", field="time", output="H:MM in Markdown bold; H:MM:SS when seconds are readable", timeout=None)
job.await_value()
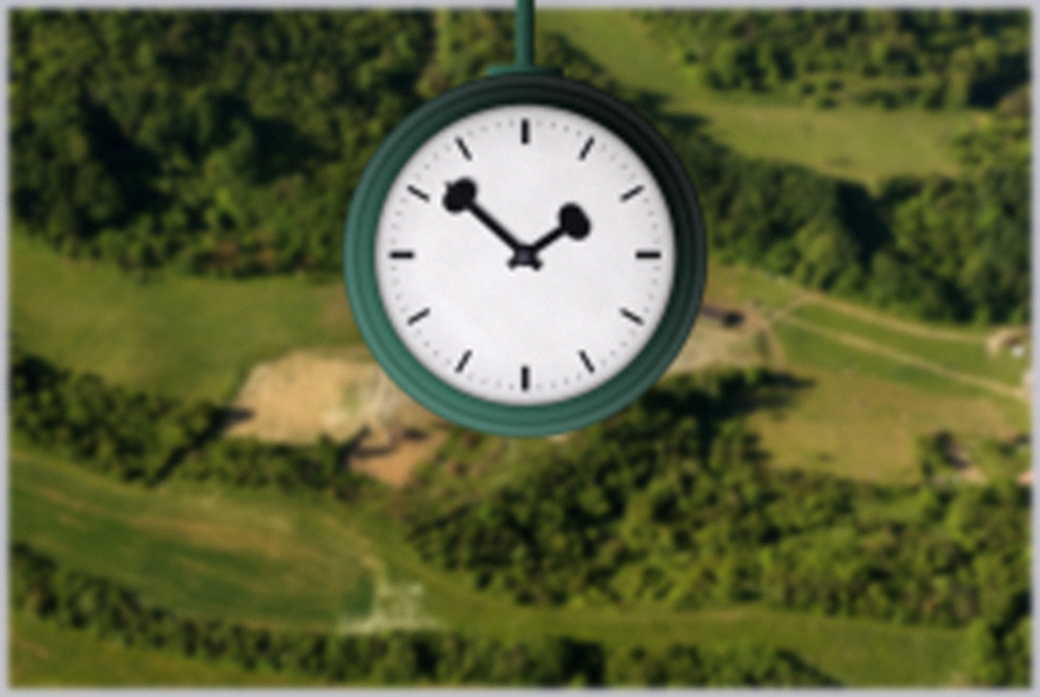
**1:52**
